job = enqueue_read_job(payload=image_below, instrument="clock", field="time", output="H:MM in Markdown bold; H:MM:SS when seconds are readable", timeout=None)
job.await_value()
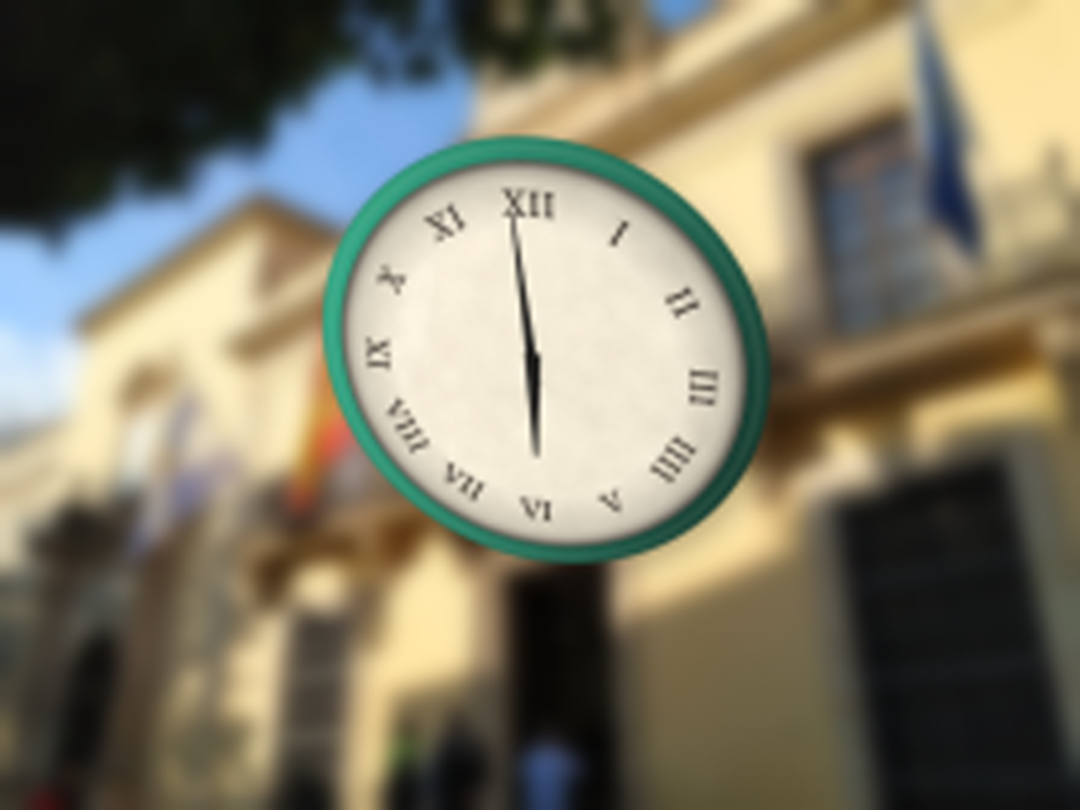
**5:59**
